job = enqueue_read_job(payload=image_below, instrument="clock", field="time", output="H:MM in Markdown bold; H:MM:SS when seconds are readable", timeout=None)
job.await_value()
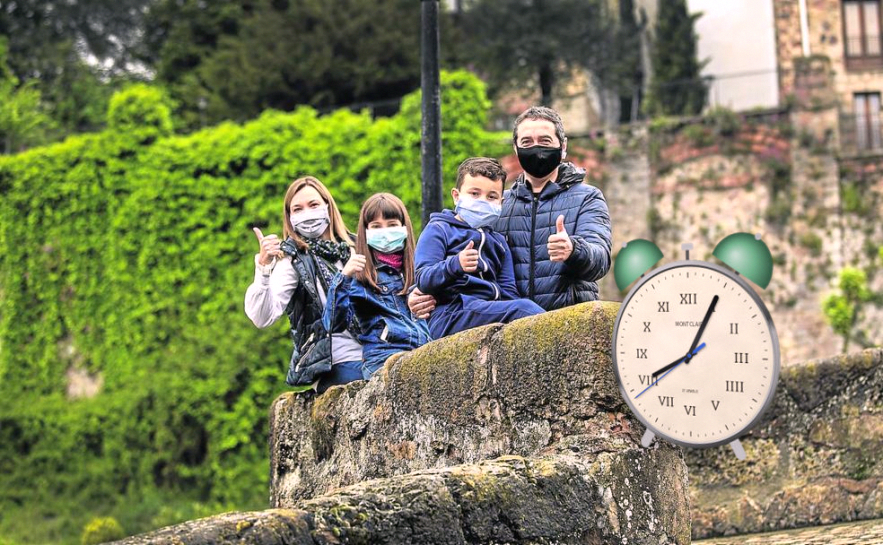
**8:04:39**
